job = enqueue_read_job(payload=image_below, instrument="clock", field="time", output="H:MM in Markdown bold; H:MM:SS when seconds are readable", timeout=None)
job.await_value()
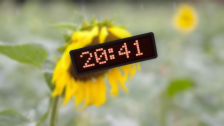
**20:41**
